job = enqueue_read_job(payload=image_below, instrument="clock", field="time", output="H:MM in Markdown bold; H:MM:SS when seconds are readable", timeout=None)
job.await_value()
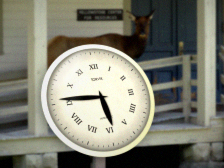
**5:46**
